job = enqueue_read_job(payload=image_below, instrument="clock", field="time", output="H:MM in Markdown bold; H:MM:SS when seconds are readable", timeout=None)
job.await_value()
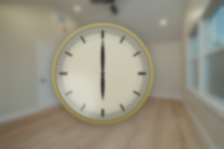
**6:00**
